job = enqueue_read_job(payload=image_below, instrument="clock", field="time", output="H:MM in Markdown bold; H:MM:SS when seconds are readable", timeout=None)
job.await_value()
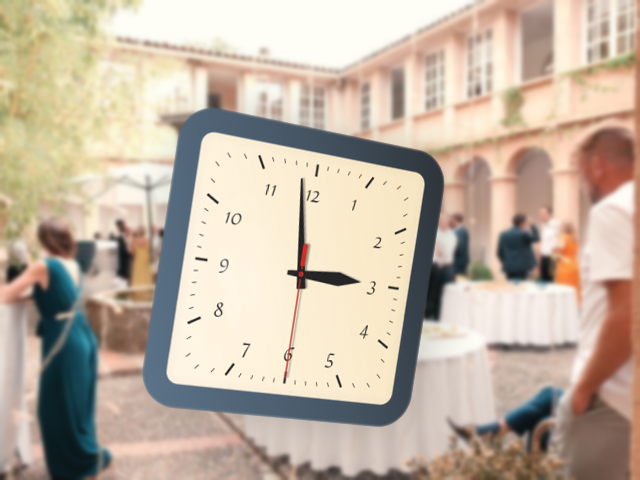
**2:58:30**
